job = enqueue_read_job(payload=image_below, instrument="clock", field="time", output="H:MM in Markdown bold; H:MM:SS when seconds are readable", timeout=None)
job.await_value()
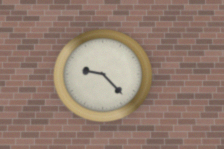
**9:23**
